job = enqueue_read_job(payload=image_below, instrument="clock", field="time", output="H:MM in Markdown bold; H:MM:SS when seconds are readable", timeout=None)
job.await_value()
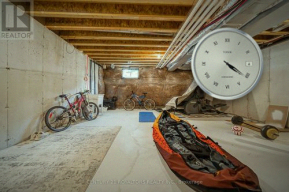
**4:21**
